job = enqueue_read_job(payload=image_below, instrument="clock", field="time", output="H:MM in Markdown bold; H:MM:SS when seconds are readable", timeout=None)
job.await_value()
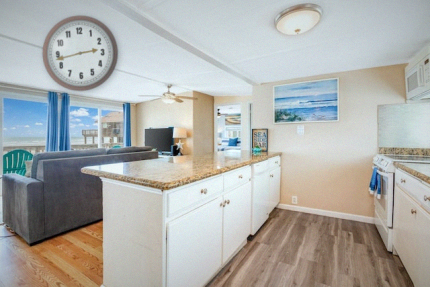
**2:43**
